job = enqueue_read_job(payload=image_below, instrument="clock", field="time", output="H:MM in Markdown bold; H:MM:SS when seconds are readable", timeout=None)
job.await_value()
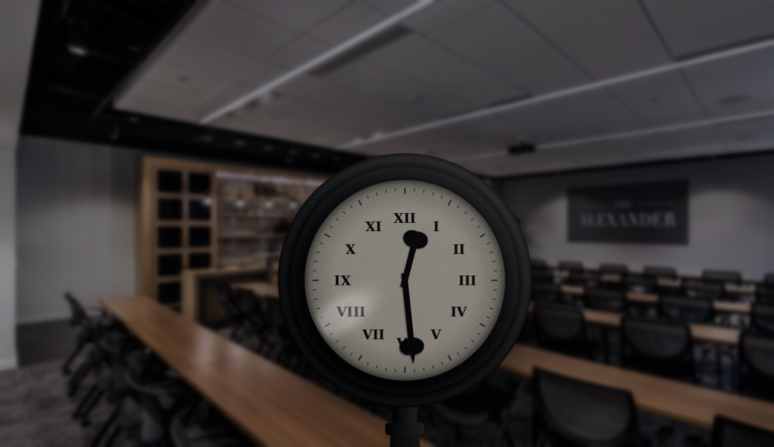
**12:29**
